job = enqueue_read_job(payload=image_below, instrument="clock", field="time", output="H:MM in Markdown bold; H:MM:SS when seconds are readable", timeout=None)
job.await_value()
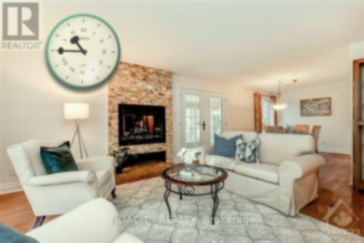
**10:45**
